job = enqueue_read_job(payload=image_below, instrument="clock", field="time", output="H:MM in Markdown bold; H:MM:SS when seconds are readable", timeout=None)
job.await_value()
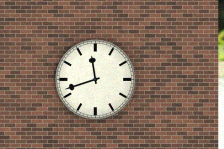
**11:42**
